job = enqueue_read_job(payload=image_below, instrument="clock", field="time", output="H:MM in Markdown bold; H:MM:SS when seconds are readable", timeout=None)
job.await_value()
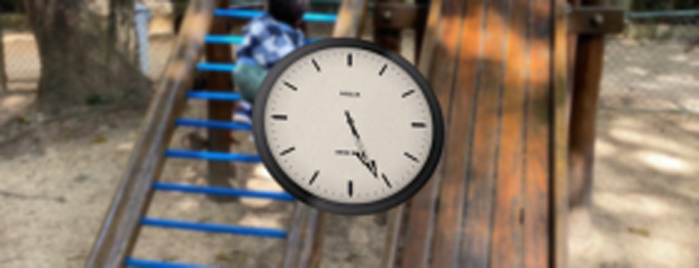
**5:26**
